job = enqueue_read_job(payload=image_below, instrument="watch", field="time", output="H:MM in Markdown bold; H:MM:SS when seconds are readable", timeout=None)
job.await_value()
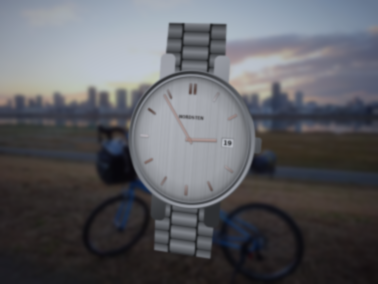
**2:54**
